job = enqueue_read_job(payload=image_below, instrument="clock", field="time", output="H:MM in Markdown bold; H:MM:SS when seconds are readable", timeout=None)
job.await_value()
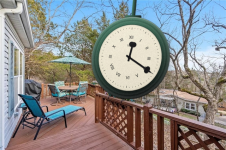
**12:20**
